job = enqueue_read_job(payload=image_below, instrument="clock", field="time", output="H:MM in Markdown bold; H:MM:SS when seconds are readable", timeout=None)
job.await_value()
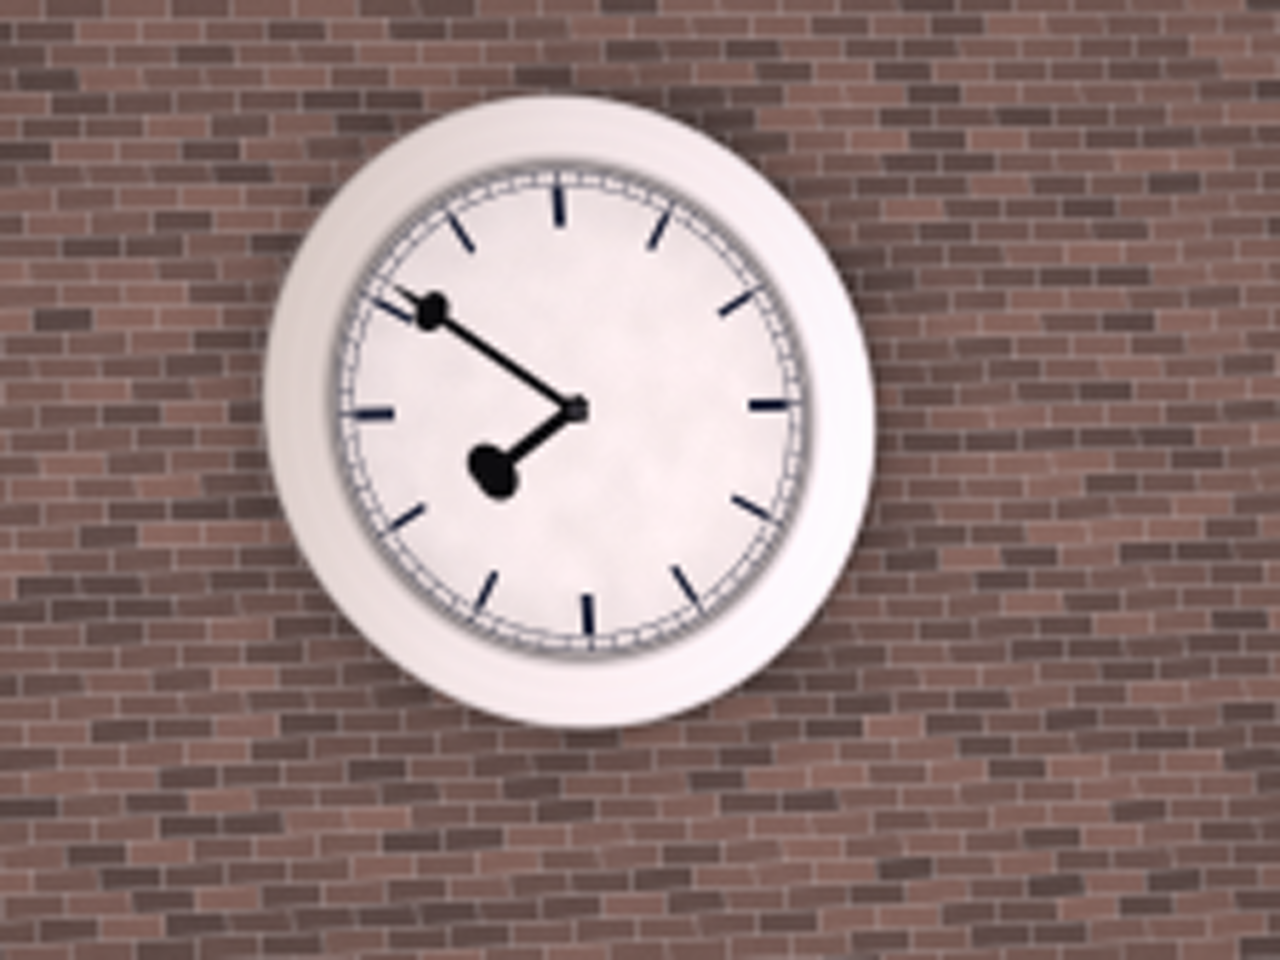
**7:51**
